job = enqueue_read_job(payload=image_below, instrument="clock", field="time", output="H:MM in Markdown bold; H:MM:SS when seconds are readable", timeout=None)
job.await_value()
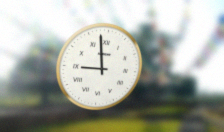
**8:58**
